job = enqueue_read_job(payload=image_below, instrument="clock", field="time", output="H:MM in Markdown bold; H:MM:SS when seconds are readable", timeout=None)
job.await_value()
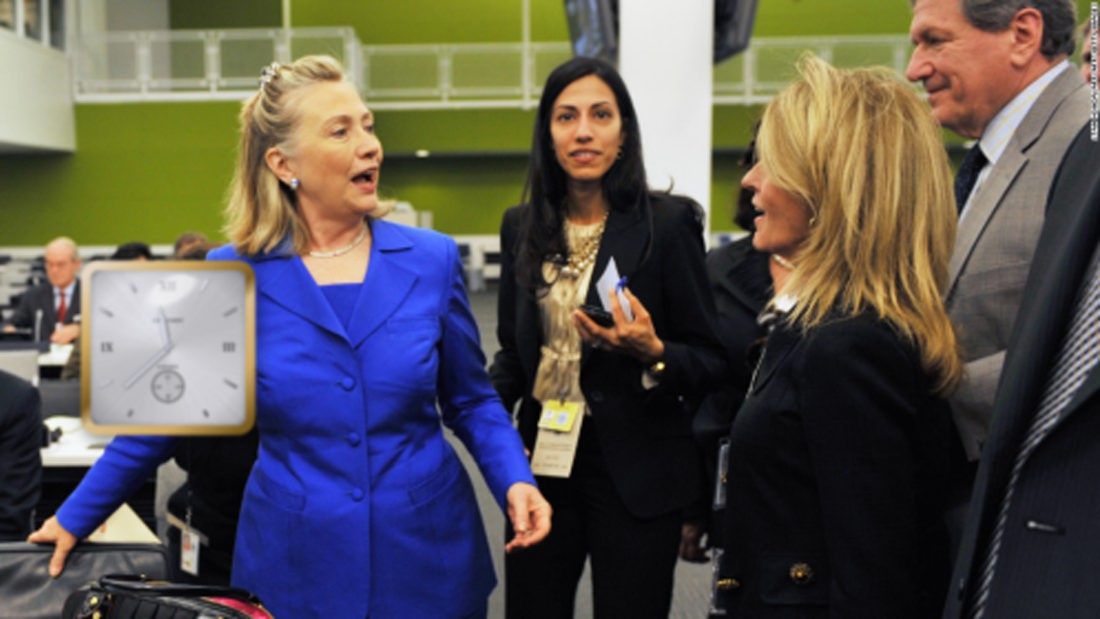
**11:38**
